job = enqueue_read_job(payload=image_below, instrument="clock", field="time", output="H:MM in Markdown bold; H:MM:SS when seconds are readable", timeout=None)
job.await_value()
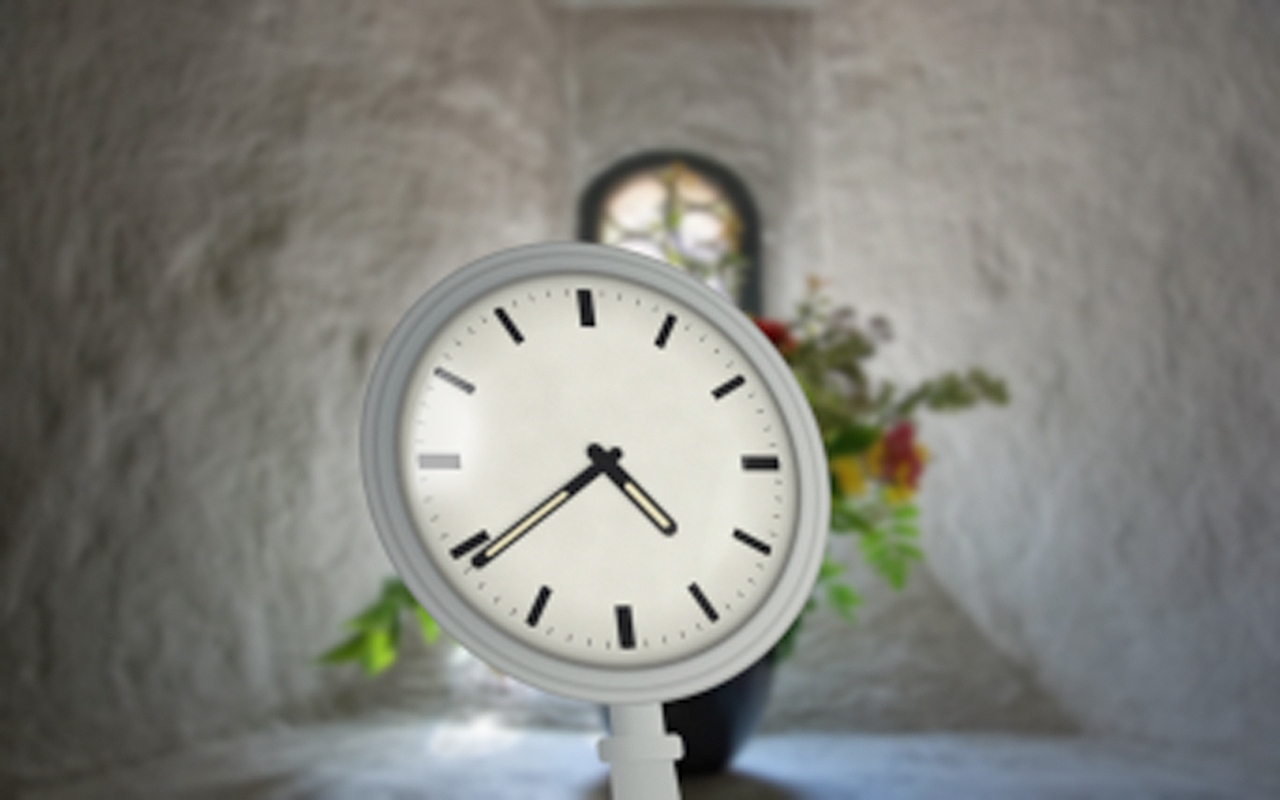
**4:39**
